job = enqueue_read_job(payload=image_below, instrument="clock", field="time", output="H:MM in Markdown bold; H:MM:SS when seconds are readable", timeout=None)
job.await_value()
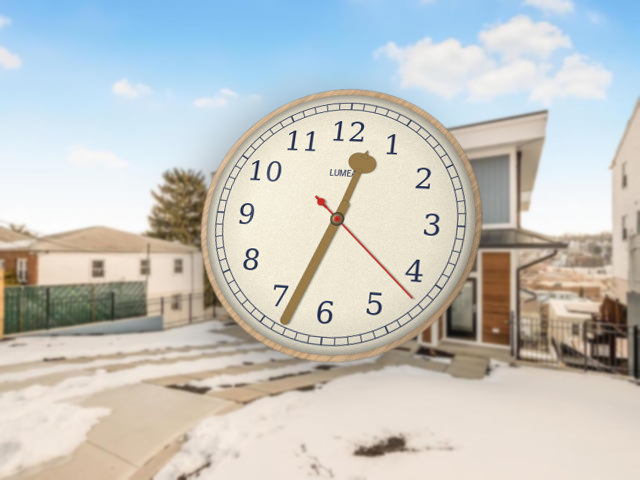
**12:33:22**
